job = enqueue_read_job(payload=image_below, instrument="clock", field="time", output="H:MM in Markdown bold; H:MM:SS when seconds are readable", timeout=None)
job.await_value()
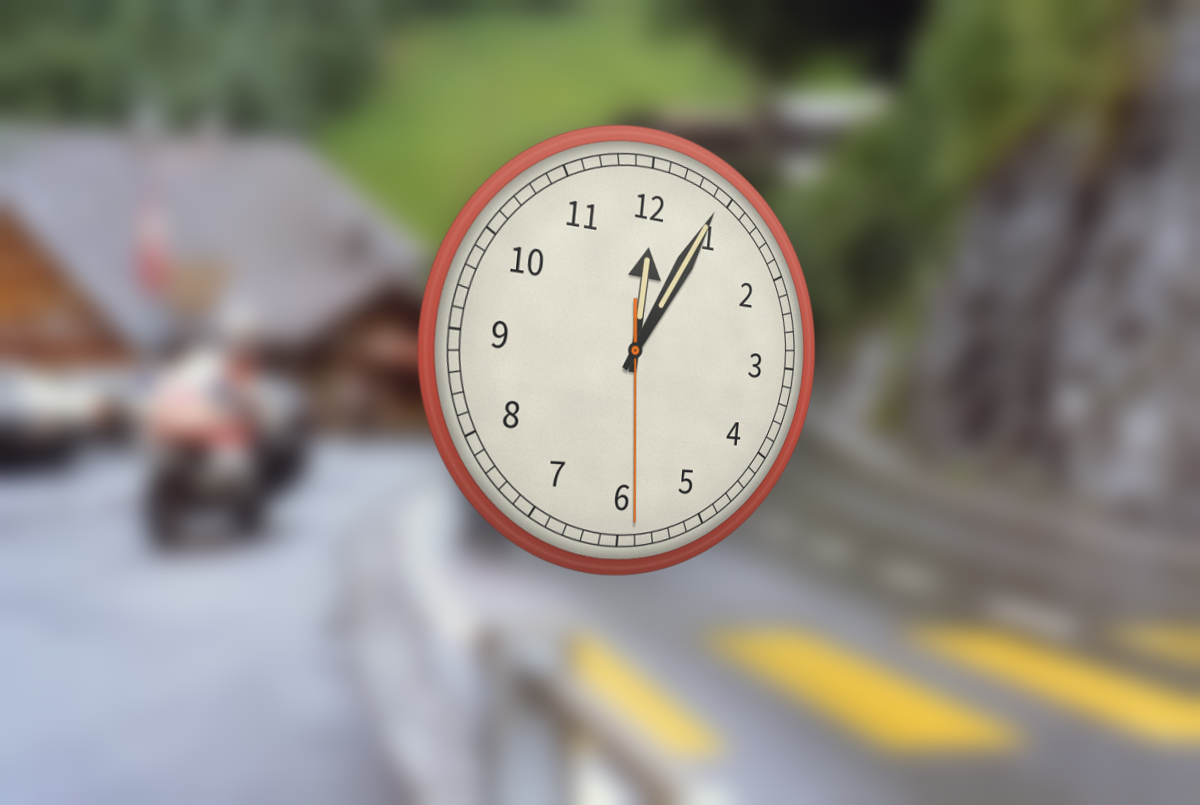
**12:04:29**
